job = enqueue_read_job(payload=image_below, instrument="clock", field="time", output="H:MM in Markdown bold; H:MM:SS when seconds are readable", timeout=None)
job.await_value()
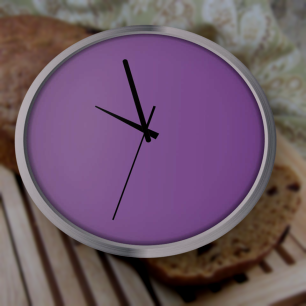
**9:57:33**
